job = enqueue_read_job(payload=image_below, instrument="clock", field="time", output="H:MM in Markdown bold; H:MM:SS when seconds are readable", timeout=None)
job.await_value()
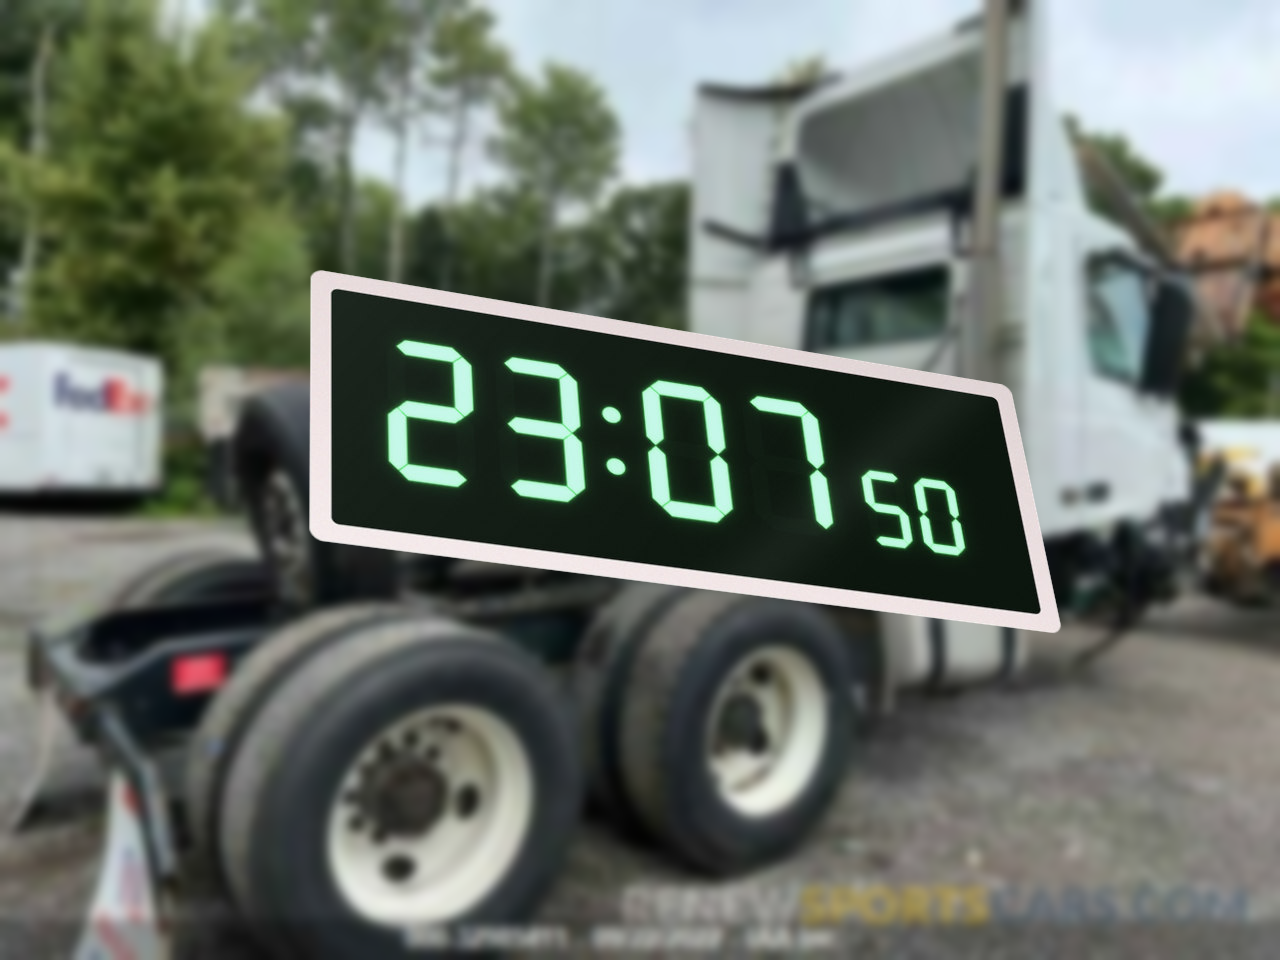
**23:07:50**
